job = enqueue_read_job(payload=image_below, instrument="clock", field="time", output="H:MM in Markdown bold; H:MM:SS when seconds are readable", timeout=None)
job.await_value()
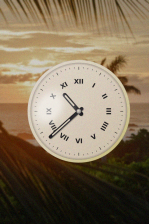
**10:38**
